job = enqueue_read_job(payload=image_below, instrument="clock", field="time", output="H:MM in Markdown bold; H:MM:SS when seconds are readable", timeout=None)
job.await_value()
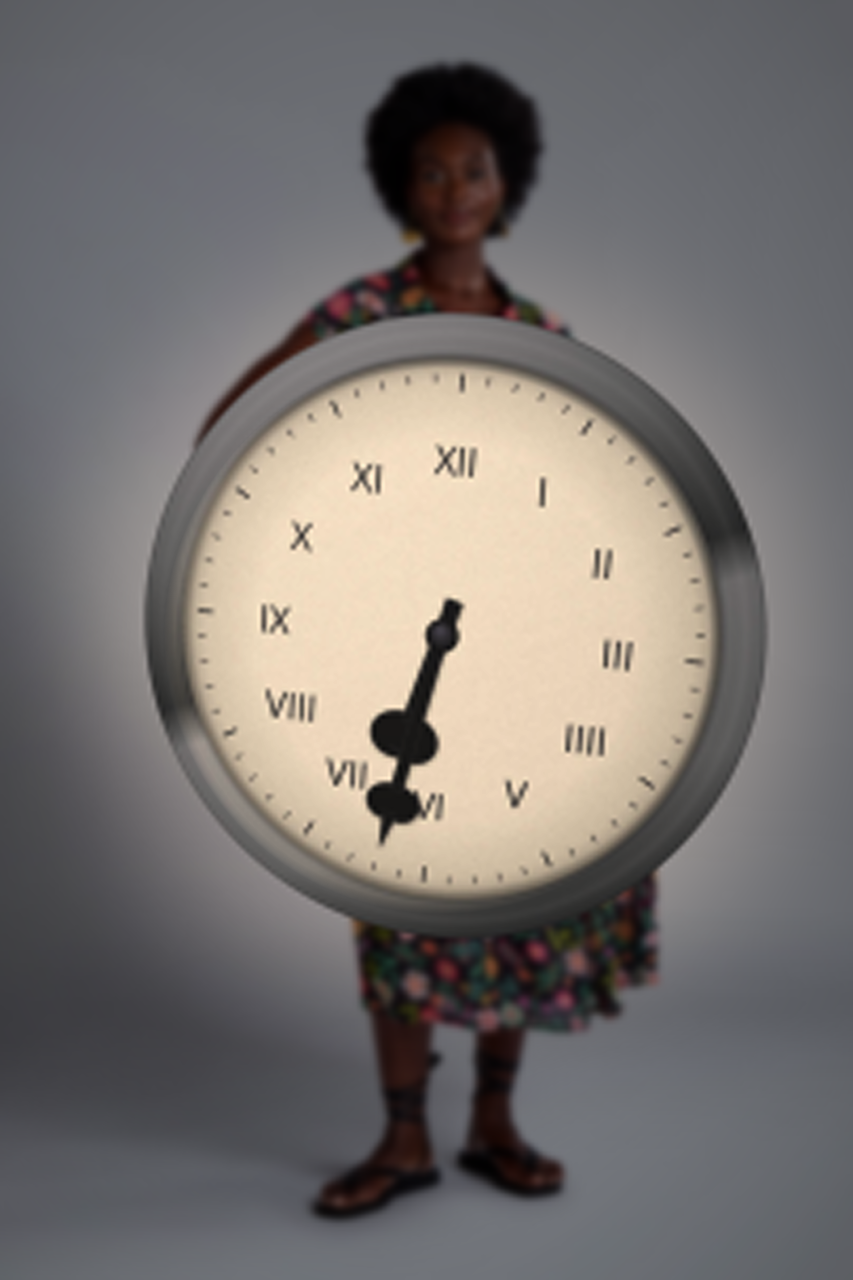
**6:32**
